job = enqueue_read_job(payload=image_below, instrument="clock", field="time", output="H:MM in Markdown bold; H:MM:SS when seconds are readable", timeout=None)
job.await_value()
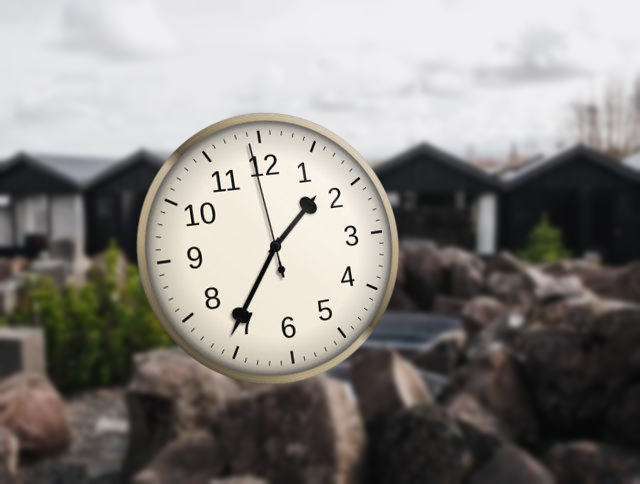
**1:35:59**
